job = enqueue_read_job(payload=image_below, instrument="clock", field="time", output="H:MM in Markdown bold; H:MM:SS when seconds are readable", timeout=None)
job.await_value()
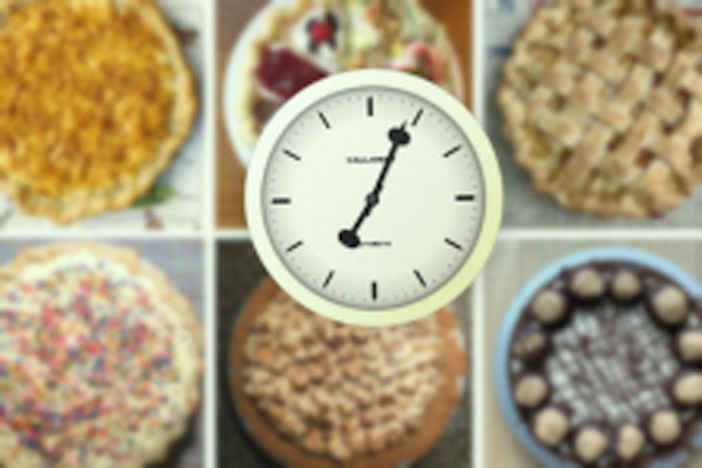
**7:04**
